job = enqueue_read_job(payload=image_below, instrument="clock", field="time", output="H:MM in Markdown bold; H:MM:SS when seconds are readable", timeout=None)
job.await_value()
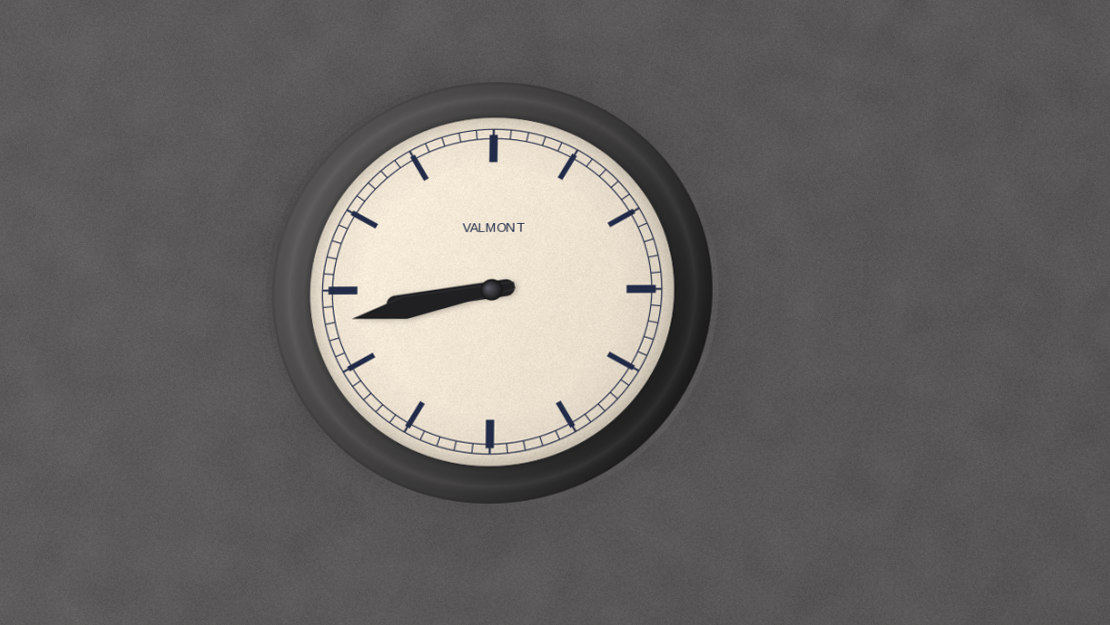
**8:43**
